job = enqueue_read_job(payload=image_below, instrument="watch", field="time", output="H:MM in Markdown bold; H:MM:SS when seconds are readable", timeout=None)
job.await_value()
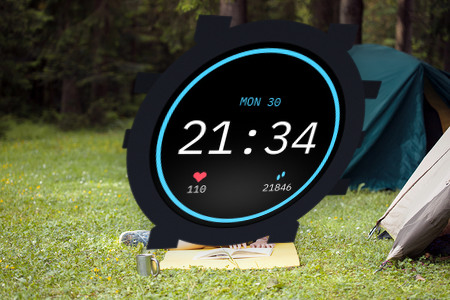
**21:34**
